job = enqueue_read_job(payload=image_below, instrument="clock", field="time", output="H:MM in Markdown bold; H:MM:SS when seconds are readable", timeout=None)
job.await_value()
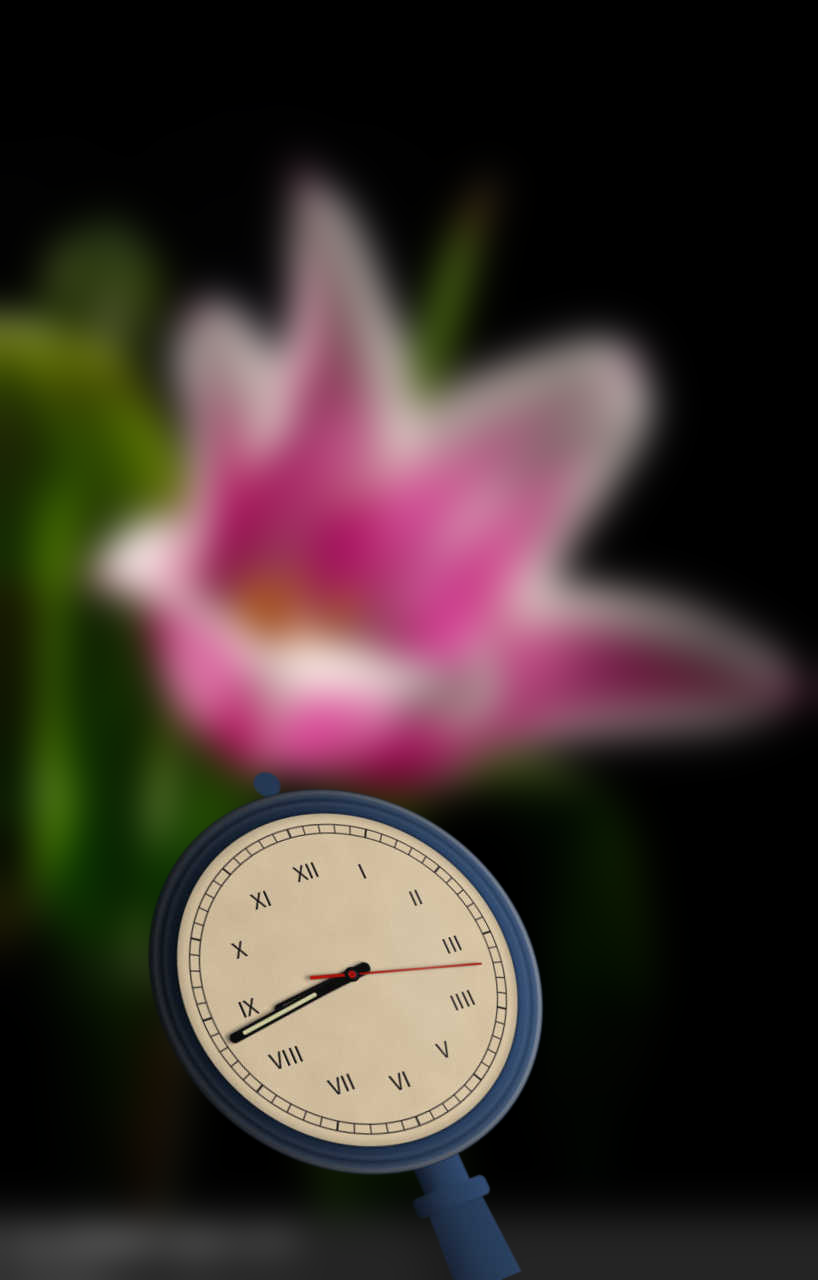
**8:43:17**
